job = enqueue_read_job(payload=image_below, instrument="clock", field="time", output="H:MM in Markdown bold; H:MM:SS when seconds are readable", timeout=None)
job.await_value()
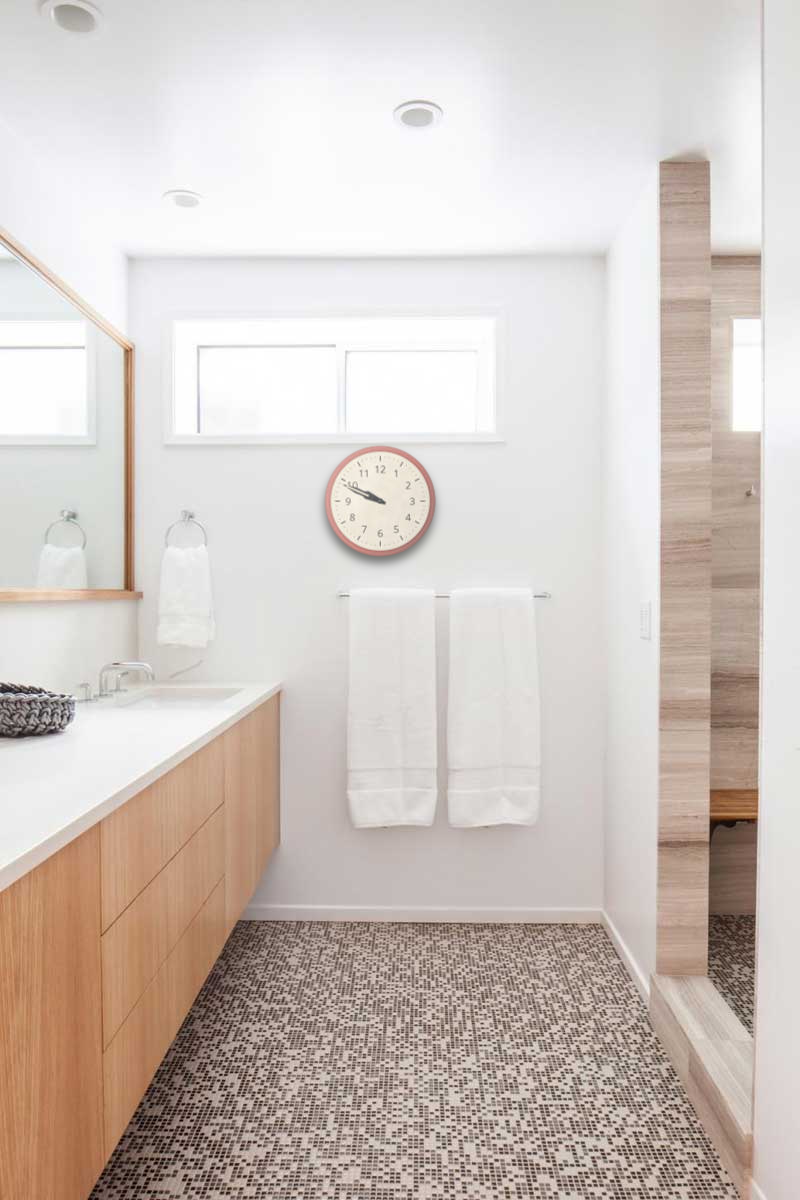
**9:49**
